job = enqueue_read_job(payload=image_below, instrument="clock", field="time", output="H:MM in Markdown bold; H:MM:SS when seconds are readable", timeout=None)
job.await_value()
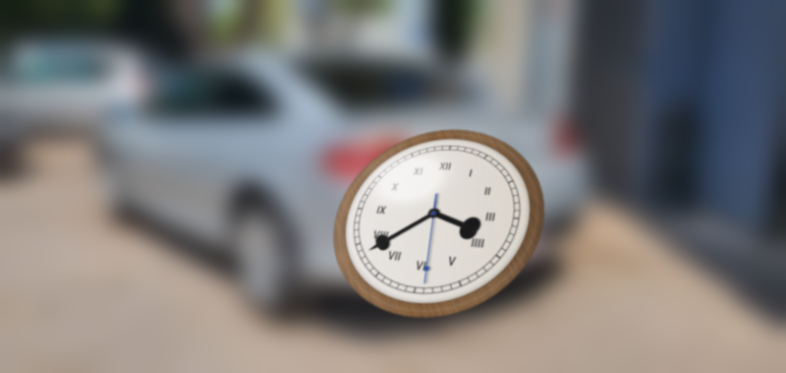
**3:38:29**
